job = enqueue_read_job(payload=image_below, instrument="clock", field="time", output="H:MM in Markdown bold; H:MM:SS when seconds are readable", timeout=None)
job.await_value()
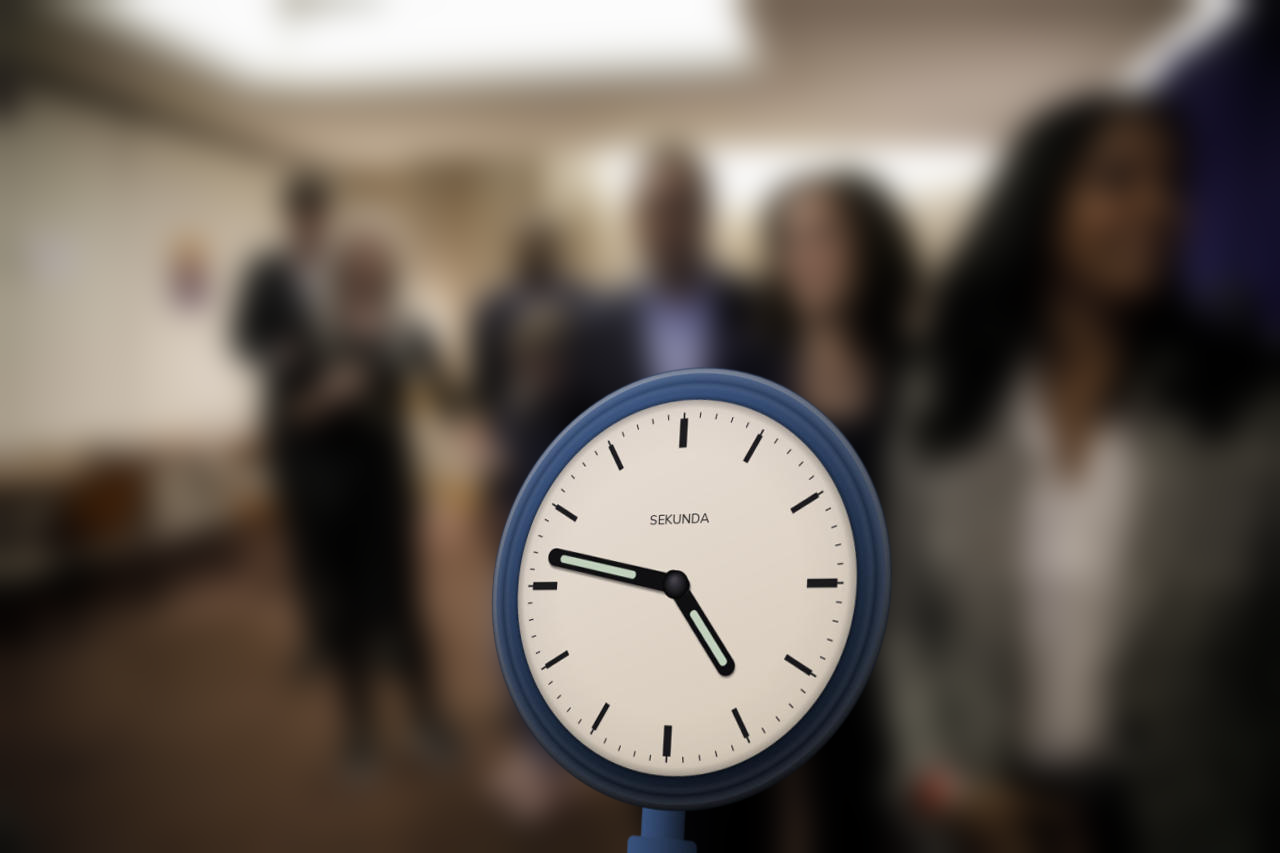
**4:47**
